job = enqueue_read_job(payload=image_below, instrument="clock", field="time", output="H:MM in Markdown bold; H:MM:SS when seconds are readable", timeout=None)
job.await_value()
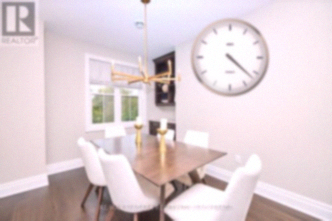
**4:22**
